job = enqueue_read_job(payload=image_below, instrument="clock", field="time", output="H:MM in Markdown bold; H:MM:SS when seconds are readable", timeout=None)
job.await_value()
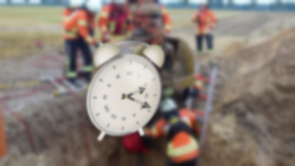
**2:19**
